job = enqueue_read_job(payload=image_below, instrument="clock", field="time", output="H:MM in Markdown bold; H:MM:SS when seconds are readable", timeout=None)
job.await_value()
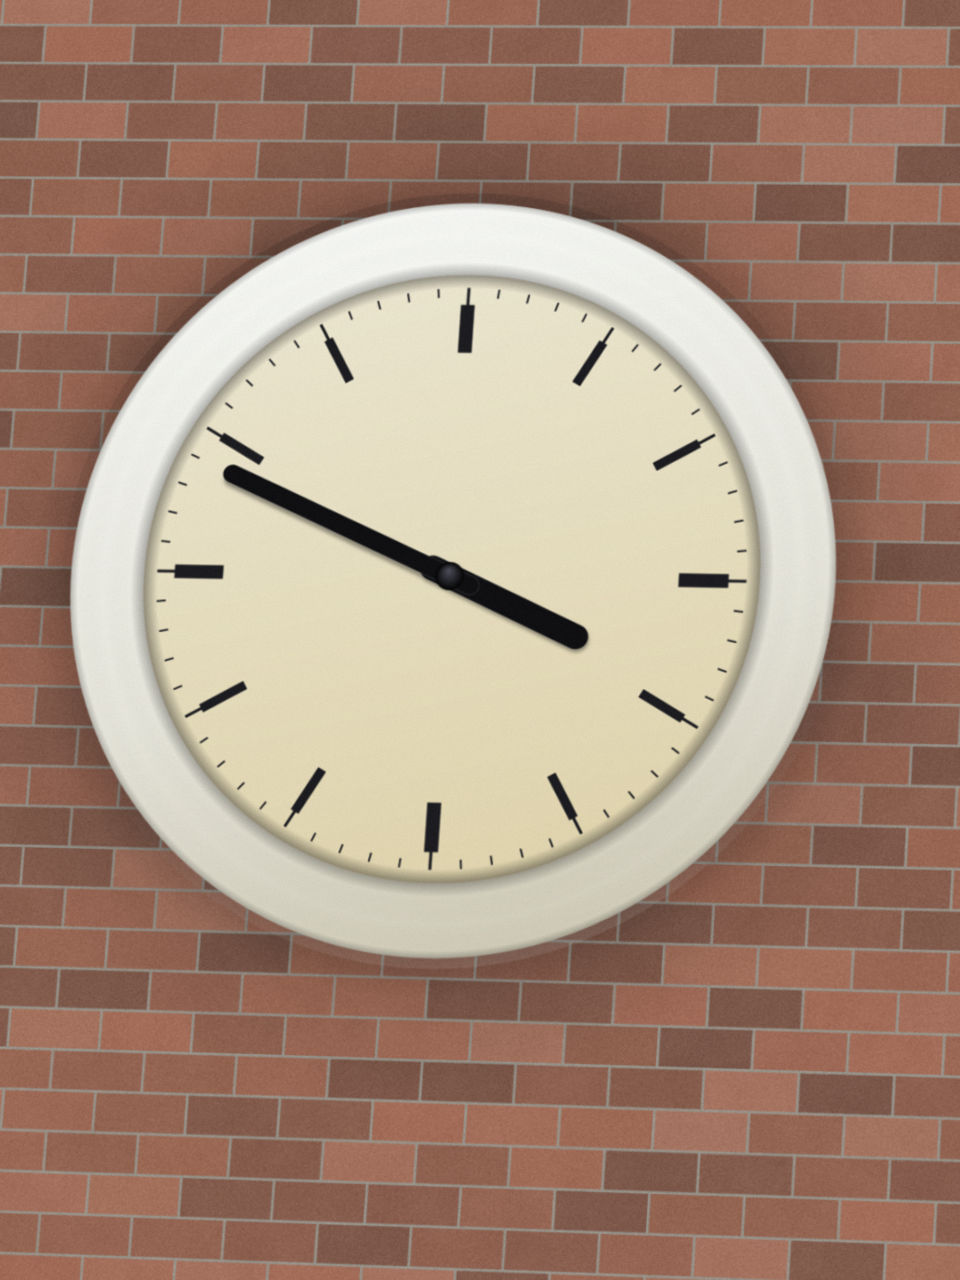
**3:49**
